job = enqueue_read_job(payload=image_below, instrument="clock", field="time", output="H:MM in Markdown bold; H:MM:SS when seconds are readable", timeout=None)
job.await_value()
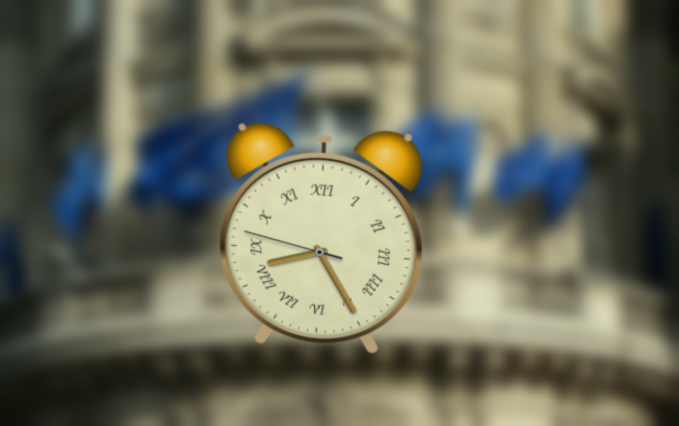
**8:24:47**
